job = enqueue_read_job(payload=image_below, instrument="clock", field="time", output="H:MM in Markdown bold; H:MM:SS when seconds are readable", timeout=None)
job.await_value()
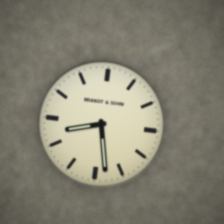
**8:28**
